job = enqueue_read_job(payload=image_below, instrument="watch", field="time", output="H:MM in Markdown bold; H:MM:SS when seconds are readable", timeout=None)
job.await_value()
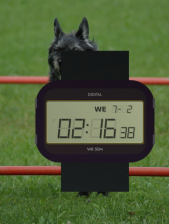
**2:16:38**
